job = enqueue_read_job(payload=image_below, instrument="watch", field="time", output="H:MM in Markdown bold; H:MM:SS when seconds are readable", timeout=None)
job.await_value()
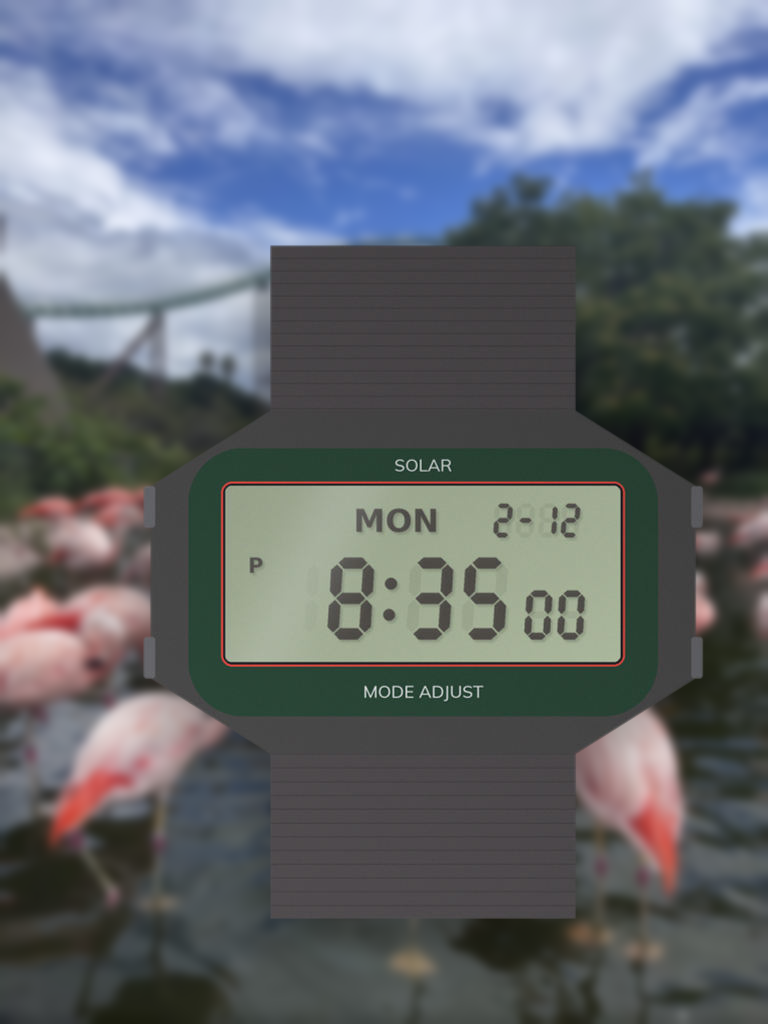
**8:35:00**
